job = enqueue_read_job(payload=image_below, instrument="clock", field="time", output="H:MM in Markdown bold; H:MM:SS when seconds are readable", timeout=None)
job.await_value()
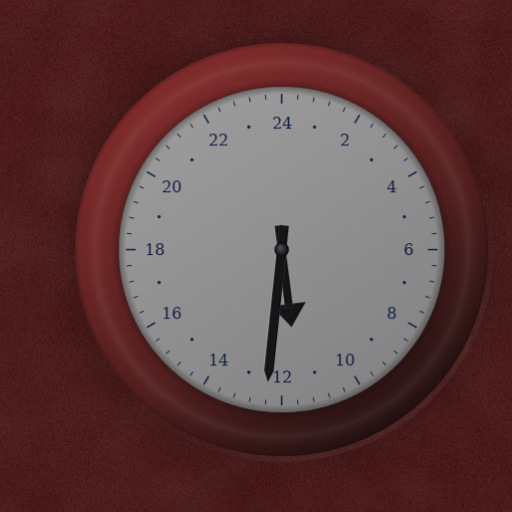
**11:31**
